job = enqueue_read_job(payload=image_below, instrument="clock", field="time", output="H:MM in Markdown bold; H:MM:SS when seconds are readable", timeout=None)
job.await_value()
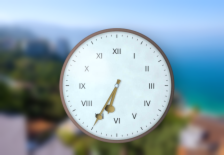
**6:35**
